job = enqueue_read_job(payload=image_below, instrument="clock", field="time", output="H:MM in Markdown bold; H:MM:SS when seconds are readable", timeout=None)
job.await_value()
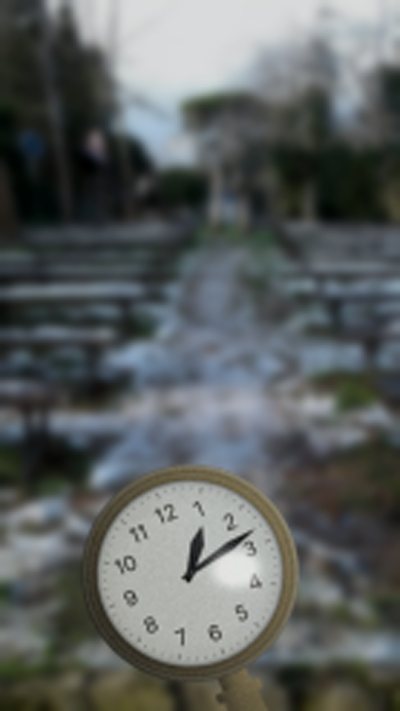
**1:13**
